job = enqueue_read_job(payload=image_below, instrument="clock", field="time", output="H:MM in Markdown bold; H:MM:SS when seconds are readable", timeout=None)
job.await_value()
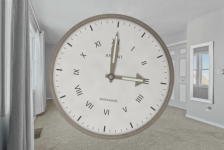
**3:00**
